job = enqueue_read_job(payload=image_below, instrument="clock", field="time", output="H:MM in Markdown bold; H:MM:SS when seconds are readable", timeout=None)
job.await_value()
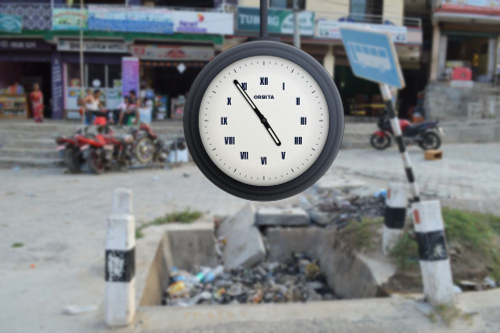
**4:54**
